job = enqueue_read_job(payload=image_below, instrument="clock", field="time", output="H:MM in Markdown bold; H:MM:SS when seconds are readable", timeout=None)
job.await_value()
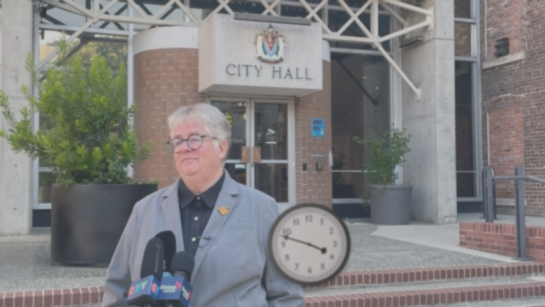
**3:48**
